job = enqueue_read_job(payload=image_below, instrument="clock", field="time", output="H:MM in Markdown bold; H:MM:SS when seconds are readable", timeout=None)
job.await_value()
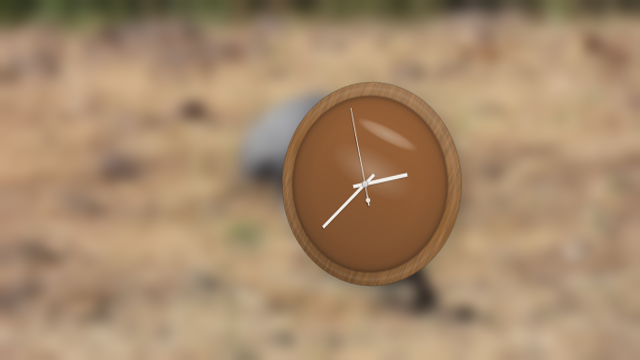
**2:37:58**
